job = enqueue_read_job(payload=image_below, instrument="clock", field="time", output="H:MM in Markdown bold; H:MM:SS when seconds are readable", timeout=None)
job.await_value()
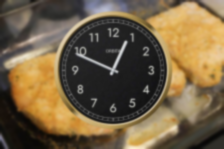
**12:49**
